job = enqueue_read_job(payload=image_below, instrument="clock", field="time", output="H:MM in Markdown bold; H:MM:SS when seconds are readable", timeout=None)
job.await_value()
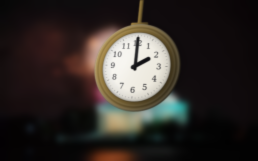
**2:00**
